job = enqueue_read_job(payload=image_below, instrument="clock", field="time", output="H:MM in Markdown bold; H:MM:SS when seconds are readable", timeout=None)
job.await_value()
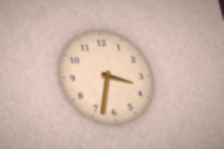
**3:33**
